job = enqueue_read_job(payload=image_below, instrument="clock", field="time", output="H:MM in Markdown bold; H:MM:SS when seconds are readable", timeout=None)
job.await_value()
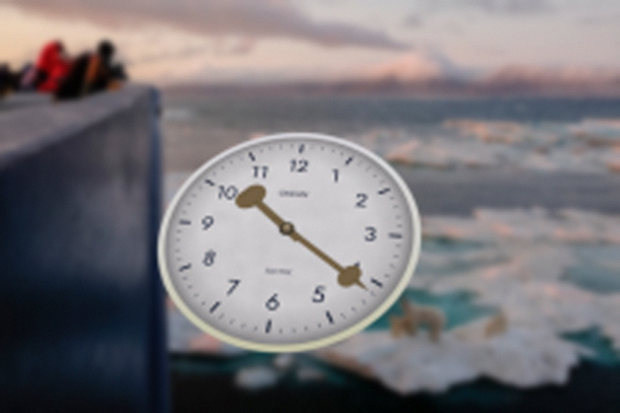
**10:21**
